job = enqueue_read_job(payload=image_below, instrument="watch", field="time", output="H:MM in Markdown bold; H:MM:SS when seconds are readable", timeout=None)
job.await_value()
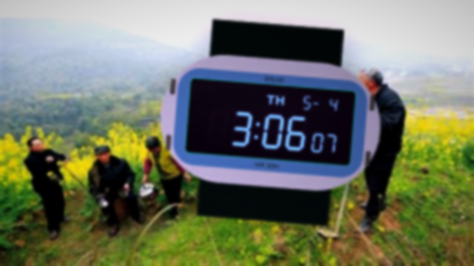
**3:06:07**
